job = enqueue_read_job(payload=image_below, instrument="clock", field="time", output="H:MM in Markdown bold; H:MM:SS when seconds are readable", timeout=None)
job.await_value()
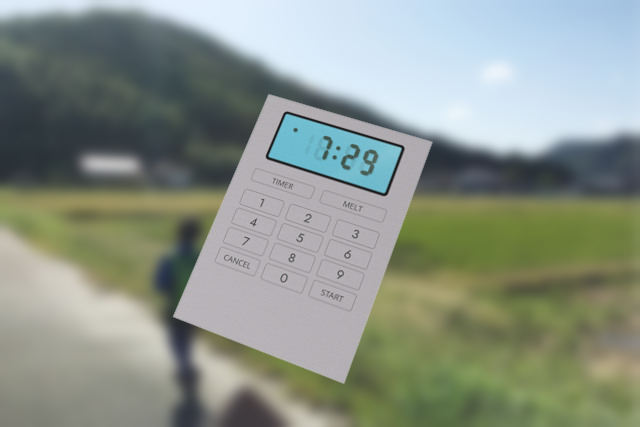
**7:29**
